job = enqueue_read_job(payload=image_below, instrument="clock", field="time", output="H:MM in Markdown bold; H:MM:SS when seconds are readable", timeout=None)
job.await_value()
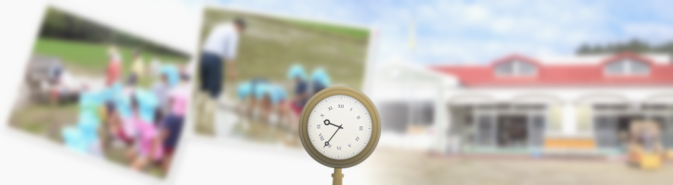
**9:36**
